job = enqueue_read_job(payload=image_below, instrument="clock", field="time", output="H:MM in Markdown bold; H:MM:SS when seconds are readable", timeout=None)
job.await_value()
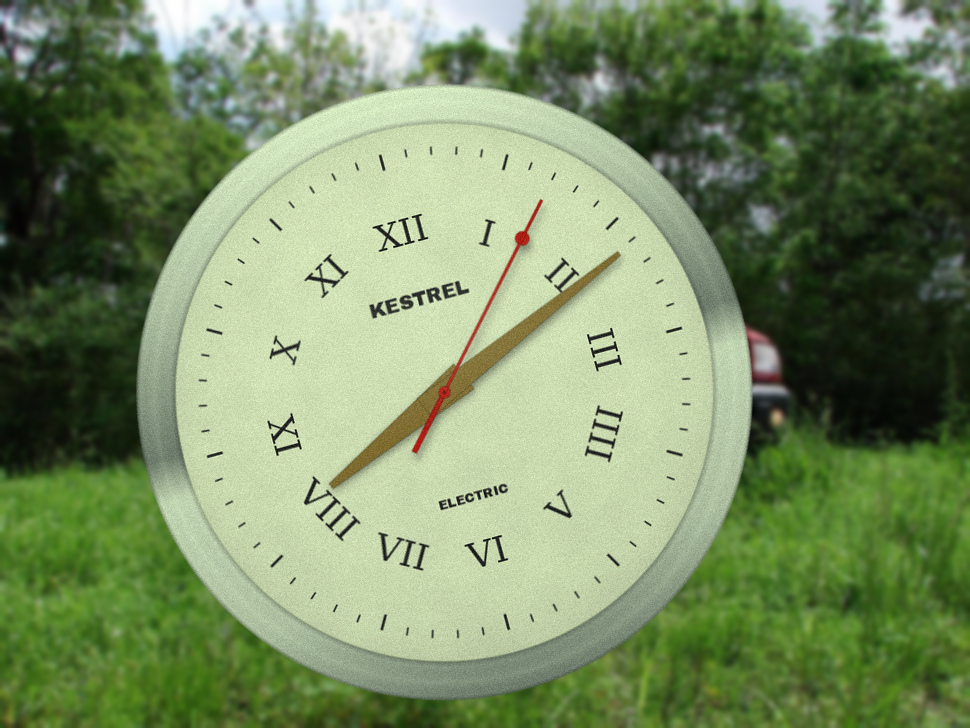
**8:11:07**
